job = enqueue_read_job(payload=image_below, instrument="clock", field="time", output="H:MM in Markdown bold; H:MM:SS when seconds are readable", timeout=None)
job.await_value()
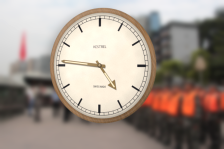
**4:46**
